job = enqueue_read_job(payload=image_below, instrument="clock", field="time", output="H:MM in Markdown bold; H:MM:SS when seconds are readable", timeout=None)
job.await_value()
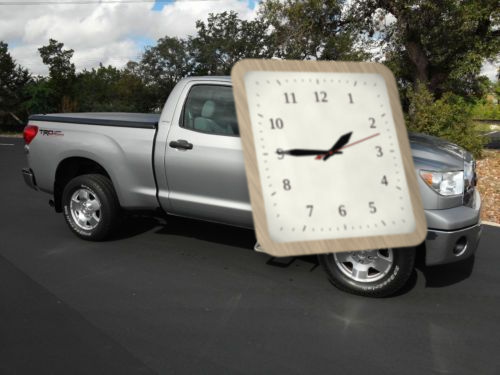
**1:45:12**
